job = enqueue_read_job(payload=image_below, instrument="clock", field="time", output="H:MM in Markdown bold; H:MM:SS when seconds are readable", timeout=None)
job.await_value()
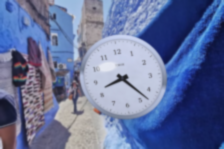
**8:23**
